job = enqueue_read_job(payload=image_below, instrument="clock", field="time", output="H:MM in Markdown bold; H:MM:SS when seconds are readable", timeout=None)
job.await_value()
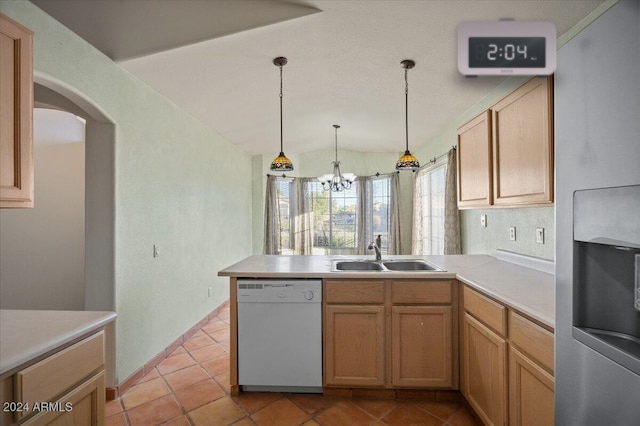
**2:04**
